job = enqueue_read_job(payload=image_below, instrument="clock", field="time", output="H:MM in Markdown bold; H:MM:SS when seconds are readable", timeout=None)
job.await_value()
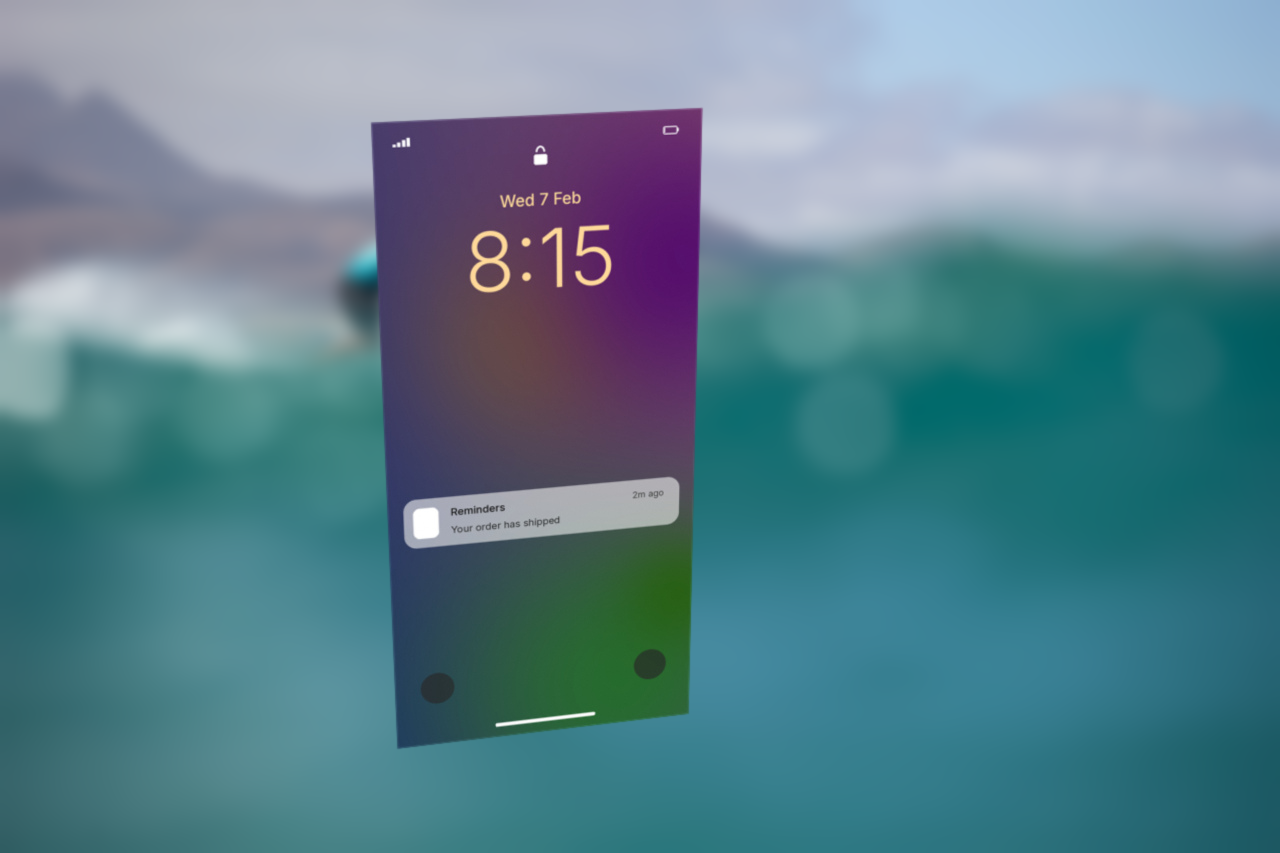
**8:15**
